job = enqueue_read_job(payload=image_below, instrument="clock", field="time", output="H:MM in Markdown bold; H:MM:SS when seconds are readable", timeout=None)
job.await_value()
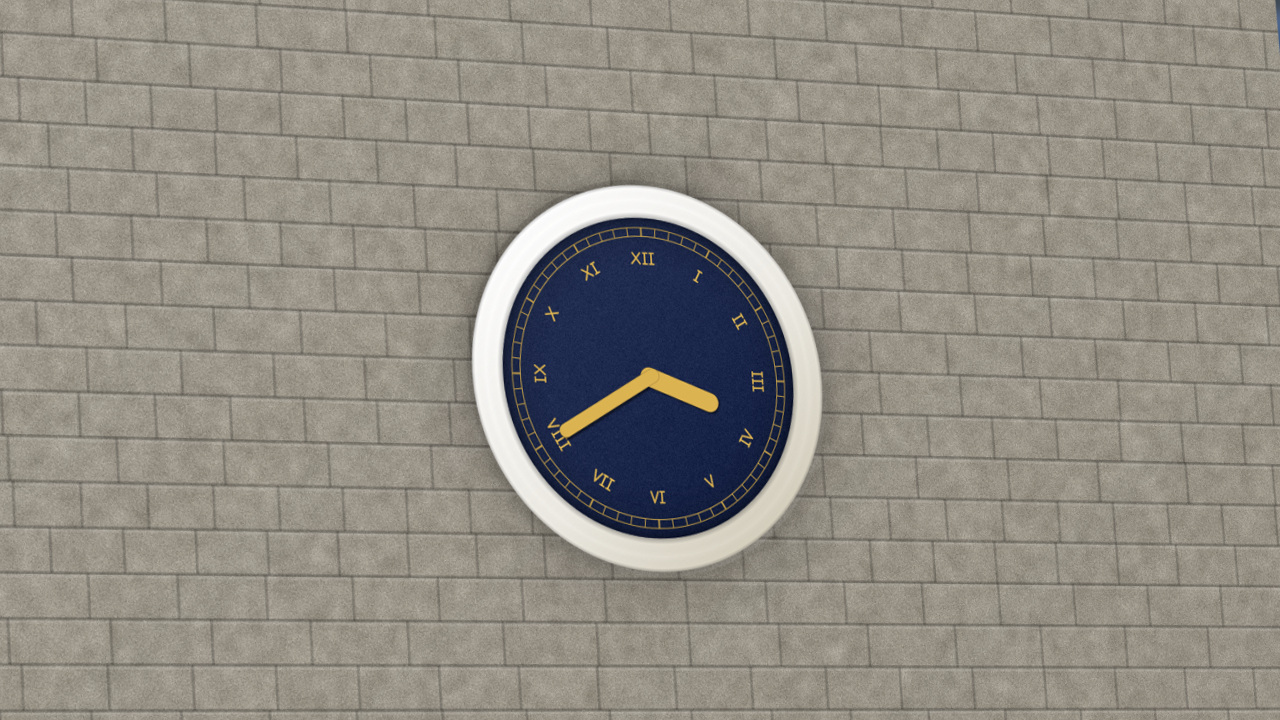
**3:40**
